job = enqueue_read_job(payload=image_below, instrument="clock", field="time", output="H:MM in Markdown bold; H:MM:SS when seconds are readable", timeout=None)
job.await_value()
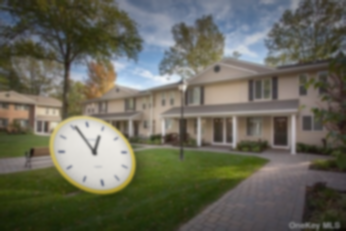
**12:56**
